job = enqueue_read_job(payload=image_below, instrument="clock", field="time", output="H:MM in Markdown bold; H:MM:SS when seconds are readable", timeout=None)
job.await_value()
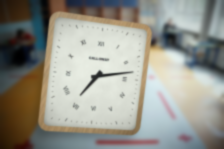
**7:13**
